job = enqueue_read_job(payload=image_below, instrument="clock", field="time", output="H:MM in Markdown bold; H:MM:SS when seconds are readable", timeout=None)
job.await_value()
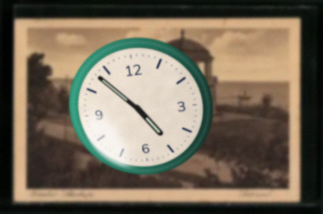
**4:53**
